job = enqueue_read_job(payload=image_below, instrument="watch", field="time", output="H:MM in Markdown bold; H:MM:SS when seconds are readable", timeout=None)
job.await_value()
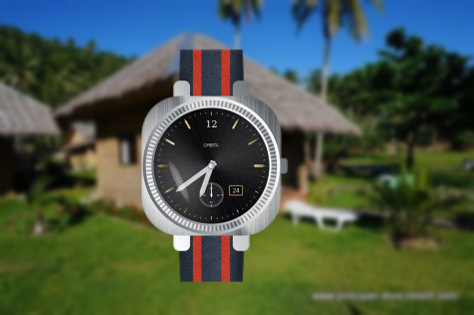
**6:39**
